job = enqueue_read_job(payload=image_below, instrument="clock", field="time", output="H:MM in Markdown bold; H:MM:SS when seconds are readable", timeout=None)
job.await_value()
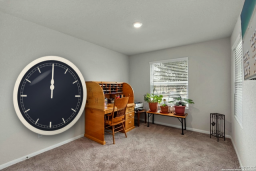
**12:00**
